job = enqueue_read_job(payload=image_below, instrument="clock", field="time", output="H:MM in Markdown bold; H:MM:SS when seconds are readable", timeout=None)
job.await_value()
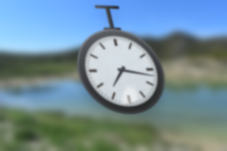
**7:17**
